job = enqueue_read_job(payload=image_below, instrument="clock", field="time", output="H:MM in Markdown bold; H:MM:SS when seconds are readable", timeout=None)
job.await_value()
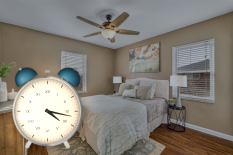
**4:17**
